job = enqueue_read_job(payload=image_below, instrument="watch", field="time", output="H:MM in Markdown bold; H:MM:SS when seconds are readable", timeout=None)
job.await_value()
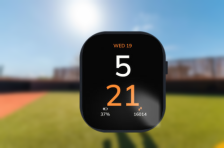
**5:21**
